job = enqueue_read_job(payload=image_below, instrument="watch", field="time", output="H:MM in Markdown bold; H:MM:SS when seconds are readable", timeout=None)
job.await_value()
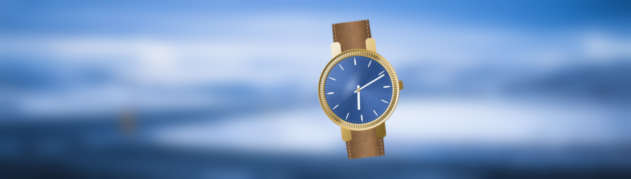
**6:11**
